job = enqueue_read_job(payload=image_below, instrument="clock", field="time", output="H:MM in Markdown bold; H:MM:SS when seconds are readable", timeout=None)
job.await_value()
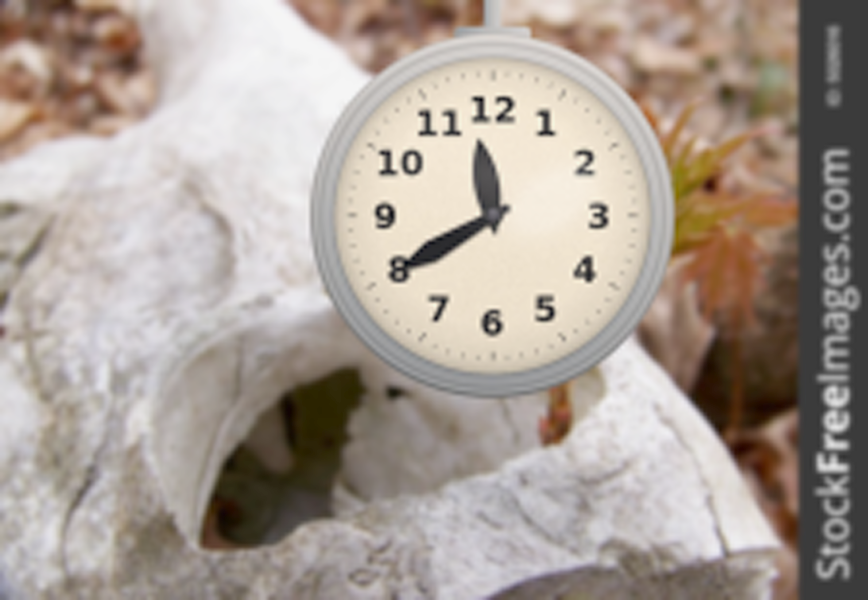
**11:40**
